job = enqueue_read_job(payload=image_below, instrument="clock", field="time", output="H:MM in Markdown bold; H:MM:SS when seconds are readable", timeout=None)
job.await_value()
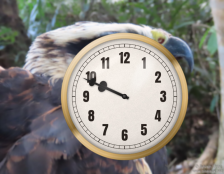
**9:49**
